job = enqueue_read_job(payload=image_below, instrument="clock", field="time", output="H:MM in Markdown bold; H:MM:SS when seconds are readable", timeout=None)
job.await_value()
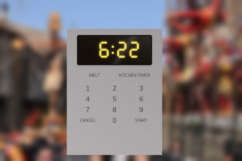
**6:22**
